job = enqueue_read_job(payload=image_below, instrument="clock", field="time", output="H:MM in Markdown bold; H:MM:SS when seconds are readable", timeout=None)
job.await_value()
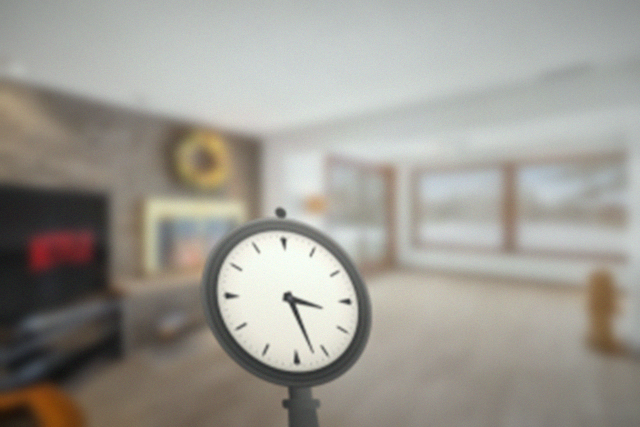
**3:27**
